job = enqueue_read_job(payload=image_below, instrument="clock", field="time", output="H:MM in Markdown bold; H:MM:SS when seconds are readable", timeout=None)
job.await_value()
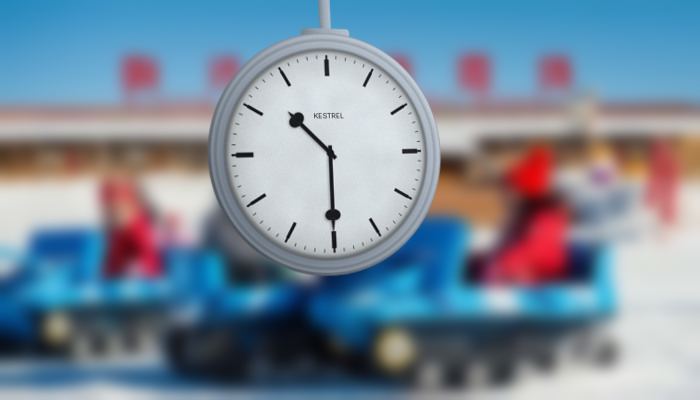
**10:30**
